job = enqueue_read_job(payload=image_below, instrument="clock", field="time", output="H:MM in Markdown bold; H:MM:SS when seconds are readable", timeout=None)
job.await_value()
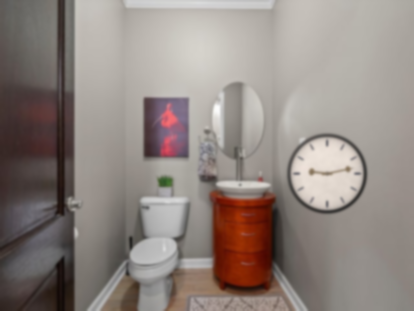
**9:13**
